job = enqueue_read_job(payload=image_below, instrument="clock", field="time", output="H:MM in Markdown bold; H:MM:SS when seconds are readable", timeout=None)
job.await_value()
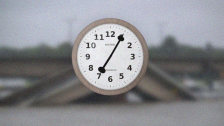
**7:05**
